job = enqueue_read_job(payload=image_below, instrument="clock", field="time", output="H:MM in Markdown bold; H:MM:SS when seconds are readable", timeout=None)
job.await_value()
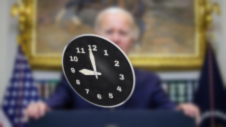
**8:59**
